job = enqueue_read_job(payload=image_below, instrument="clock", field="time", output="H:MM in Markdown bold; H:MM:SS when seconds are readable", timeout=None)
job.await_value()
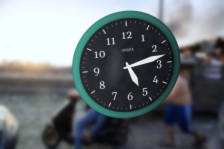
**5:13**
